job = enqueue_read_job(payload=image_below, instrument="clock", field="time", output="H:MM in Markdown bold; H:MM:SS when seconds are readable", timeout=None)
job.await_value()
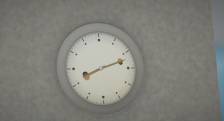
**8:12**
